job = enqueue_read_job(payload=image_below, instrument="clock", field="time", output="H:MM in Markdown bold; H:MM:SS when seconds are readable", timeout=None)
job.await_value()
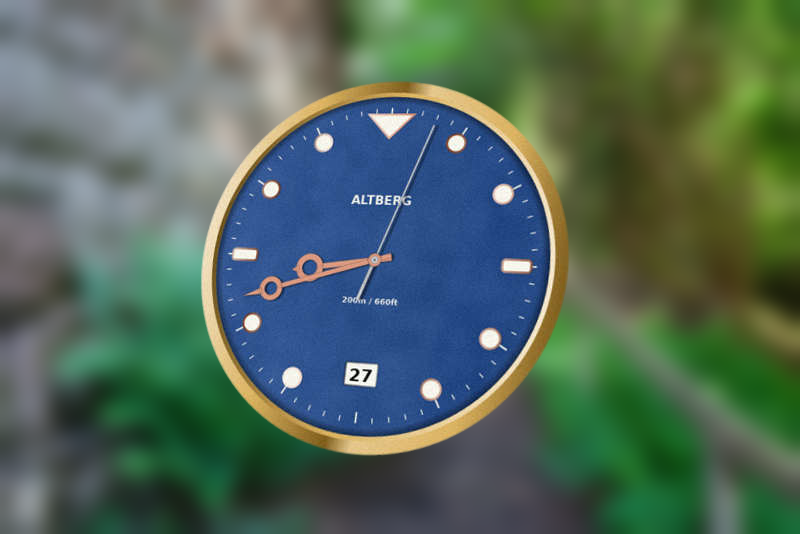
**8:42:03**
